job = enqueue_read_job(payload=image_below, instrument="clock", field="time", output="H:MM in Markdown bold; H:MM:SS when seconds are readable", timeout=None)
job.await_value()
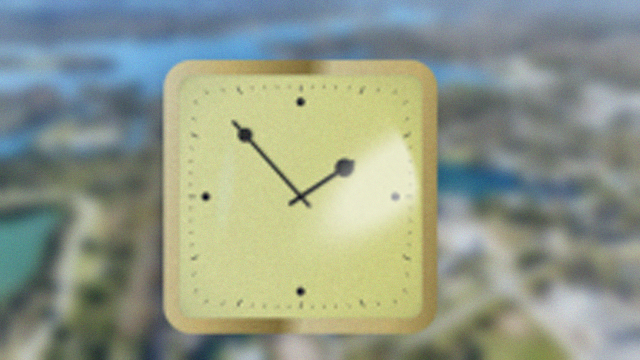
**1:53**
